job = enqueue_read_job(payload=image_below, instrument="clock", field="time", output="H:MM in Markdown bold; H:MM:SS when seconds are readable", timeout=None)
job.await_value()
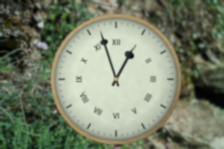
**12:57**
